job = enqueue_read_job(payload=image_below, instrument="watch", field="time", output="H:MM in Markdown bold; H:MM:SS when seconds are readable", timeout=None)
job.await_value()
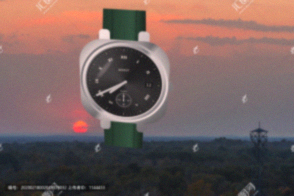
**7:40**
